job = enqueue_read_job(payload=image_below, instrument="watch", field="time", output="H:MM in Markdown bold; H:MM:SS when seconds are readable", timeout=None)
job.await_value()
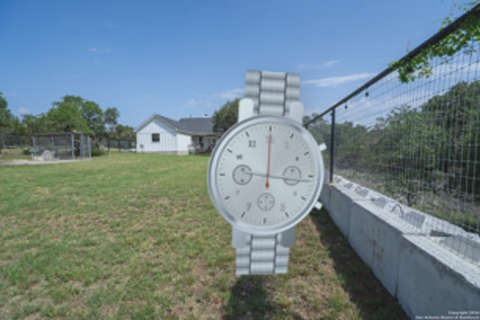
**9:16**
